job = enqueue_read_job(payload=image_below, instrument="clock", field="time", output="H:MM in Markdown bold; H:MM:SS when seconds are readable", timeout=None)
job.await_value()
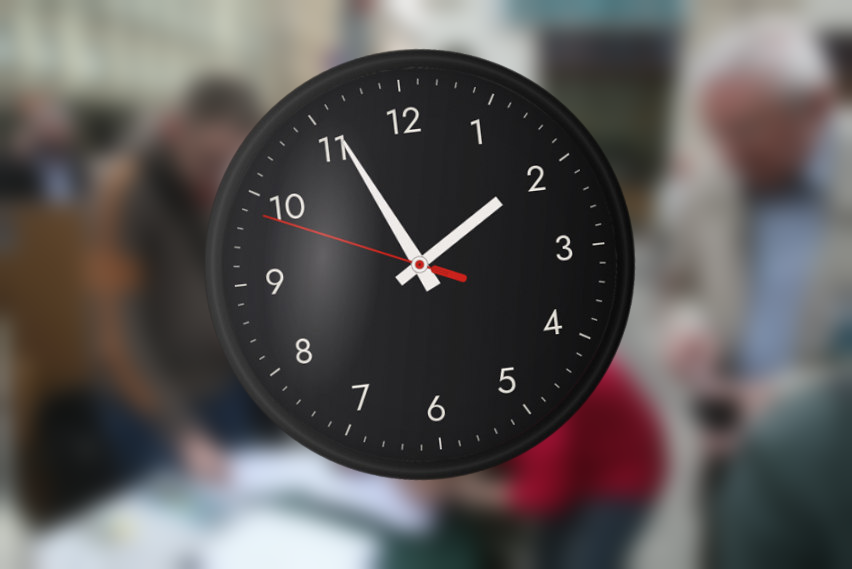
**1:55:49**
